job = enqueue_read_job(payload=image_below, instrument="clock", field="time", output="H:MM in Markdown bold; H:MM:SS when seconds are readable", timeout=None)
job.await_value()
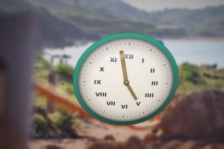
**4:58**
